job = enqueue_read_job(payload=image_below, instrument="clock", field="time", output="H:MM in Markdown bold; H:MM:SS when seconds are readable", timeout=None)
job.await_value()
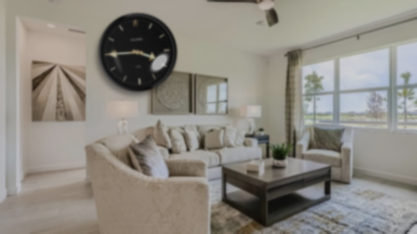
**3:45**
